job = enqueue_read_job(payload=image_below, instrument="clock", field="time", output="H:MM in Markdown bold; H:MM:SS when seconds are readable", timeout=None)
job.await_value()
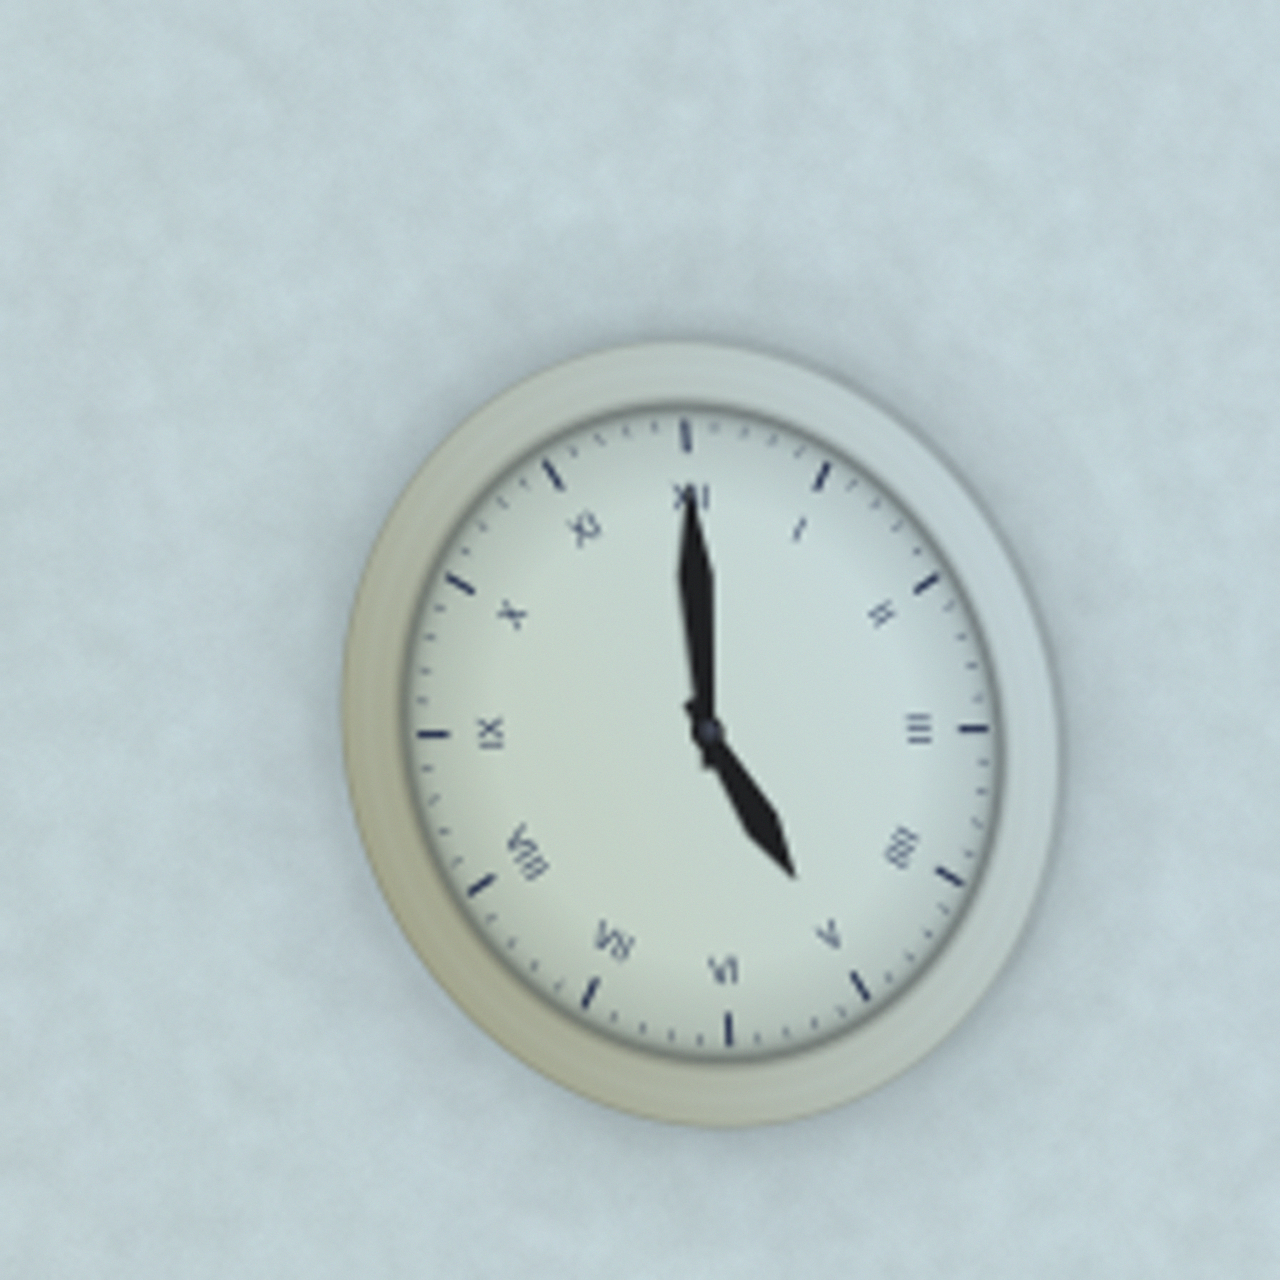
**5:00**
